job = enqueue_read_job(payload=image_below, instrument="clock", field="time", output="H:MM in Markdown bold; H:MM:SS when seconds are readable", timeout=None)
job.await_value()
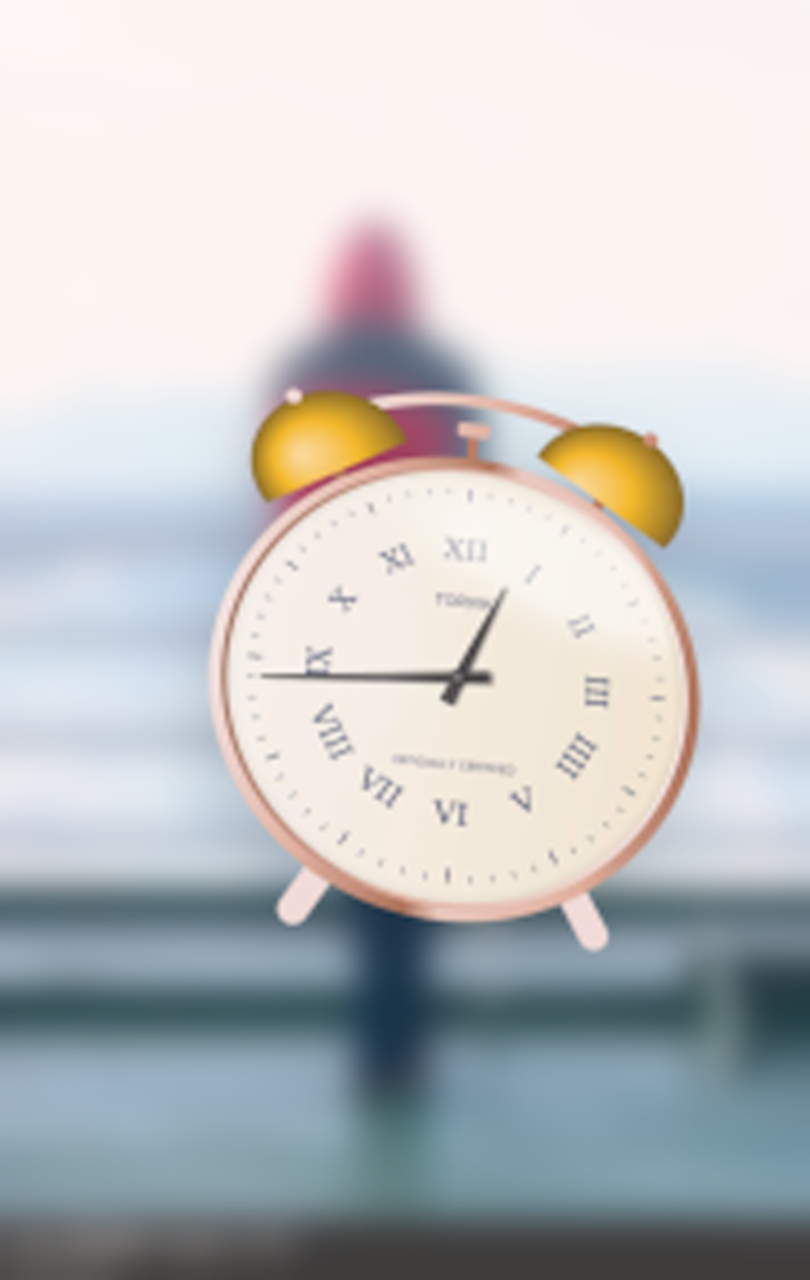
**12:44**
